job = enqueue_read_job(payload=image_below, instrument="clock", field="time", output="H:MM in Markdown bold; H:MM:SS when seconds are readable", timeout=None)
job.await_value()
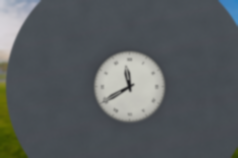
**11:40**
